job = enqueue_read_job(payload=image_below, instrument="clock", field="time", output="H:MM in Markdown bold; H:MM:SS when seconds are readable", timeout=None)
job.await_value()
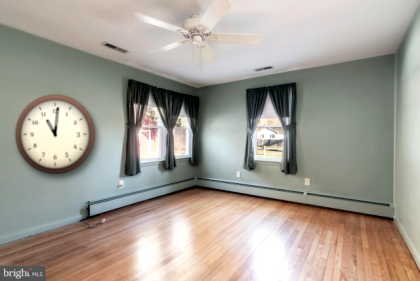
**11:01**
